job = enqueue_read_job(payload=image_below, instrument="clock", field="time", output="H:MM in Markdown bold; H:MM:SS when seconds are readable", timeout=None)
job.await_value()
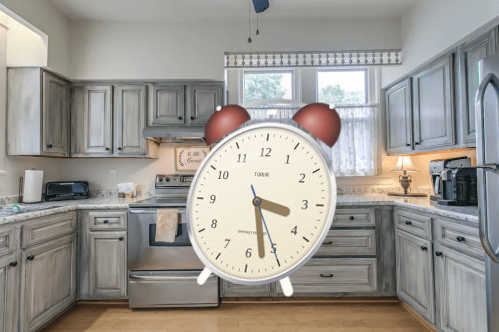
**3:27:25**
